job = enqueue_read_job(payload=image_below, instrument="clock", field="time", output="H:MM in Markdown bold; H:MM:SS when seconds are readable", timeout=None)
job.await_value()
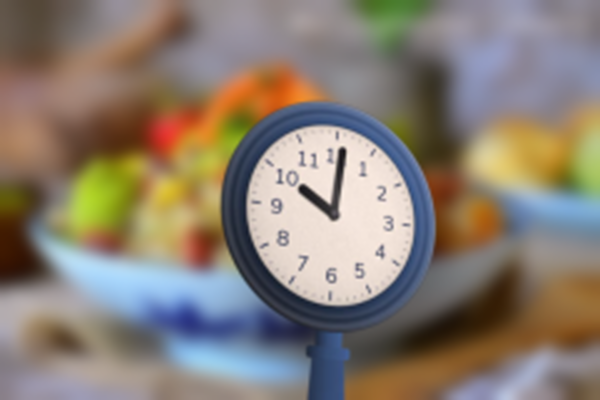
**10:01**
